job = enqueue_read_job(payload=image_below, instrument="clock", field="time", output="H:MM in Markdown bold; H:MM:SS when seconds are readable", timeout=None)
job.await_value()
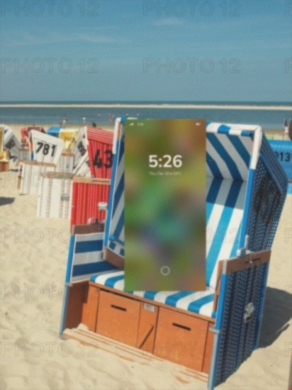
**5:26**
